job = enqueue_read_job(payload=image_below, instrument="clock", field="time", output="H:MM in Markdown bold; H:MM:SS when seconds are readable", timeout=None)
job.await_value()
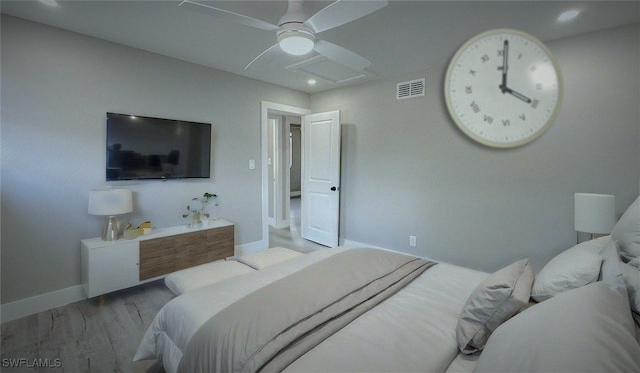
**4:01**
